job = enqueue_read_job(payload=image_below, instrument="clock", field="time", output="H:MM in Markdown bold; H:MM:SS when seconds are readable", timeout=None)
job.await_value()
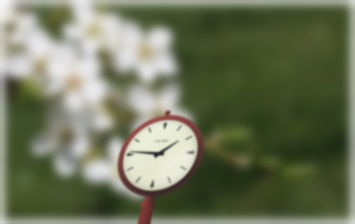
**1:46**
